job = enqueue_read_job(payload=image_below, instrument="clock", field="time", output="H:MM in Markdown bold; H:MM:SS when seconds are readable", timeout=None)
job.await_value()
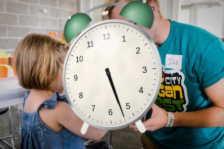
**5:27**
